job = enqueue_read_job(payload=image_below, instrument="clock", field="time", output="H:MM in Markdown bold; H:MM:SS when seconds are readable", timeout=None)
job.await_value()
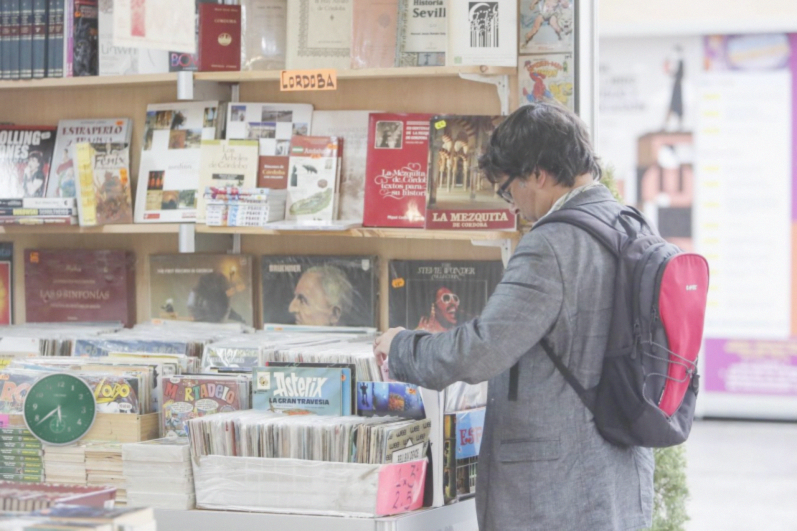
**5:38**
